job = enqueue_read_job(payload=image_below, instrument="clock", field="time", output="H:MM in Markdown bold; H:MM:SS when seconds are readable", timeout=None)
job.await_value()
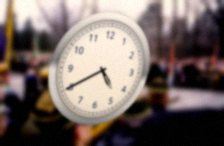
**4:40**
